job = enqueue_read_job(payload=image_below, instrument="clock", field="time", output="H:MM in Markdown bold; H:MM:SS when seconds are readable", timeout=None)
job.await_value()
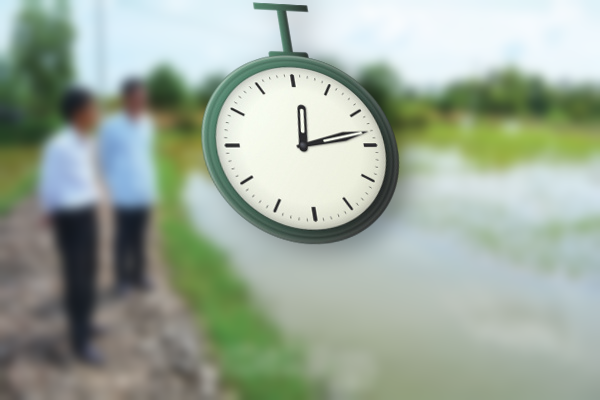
**12:13**
